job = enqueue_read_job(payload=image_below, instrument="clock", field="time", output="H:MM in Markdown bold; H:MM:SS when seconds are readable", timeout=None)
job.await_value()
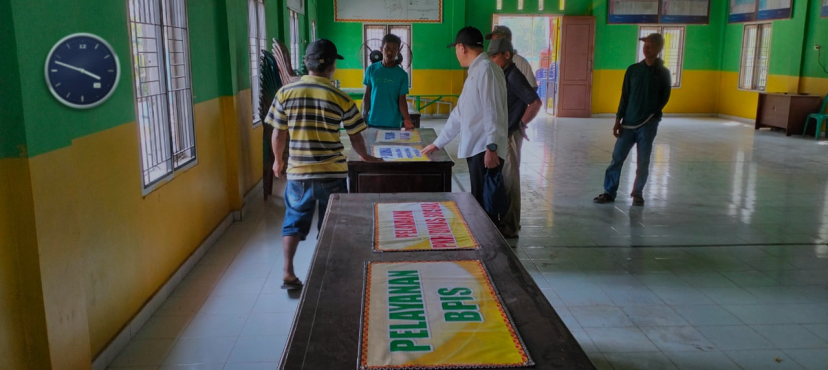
**3:48**
